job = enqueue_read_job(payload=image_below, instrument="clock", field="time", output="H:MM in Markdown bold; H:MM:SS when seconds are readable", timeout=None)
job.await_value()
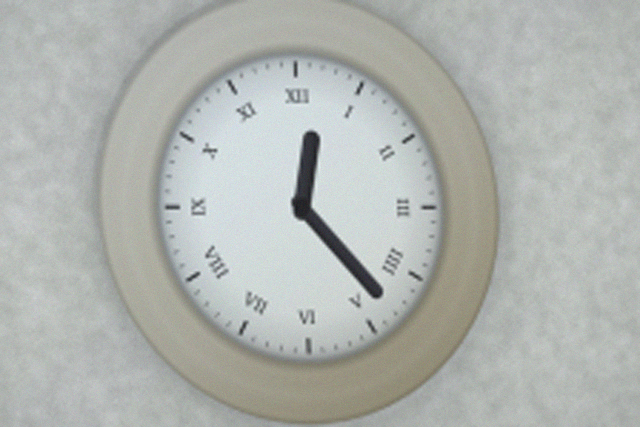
**12:23**
